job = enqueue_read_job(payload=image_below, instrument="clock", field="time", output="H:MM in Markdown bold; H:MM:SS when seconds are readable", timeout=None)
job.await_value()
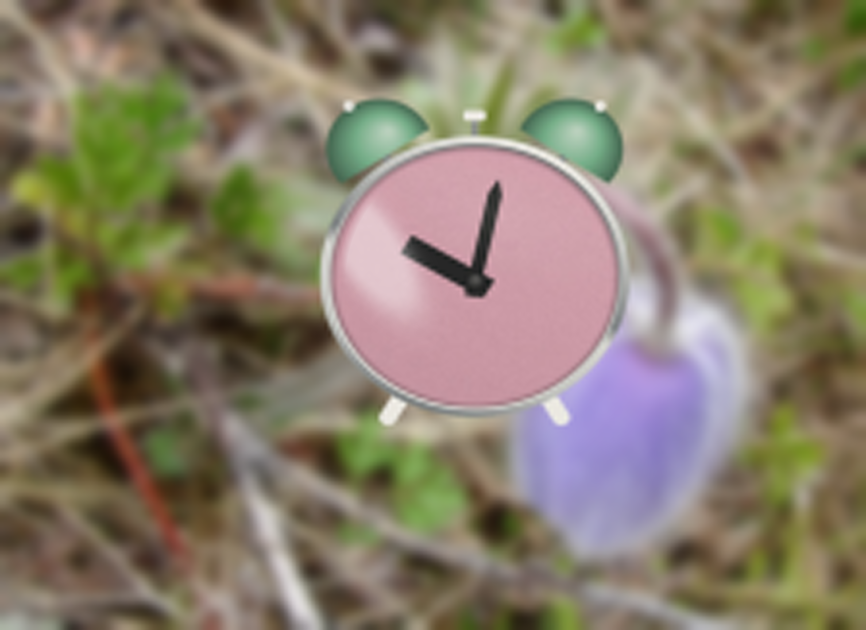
**10:02**
